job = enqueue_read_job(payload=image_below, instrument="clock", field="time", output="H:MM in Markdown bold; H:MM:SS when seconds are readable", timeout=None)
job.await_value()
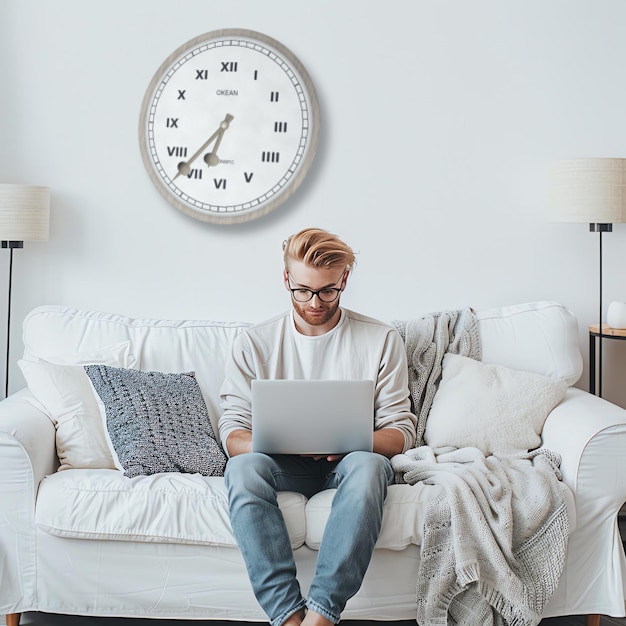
**6:37**
